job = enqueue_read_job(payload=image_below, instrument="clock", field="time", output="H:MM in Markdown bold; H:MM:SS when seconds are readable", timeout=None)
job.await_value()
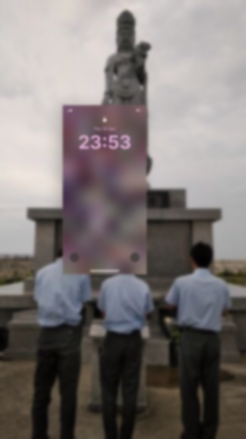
**23:53**
